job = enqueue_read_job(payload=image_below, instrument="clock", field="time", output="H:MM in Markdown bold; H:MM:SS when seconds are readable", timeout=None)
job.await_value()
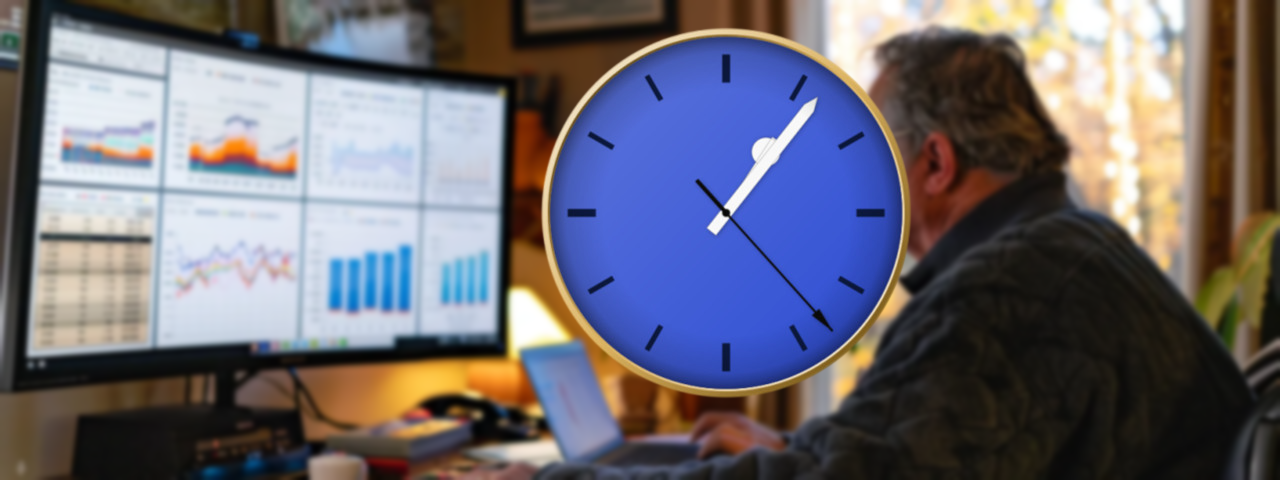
**1:06:23**
